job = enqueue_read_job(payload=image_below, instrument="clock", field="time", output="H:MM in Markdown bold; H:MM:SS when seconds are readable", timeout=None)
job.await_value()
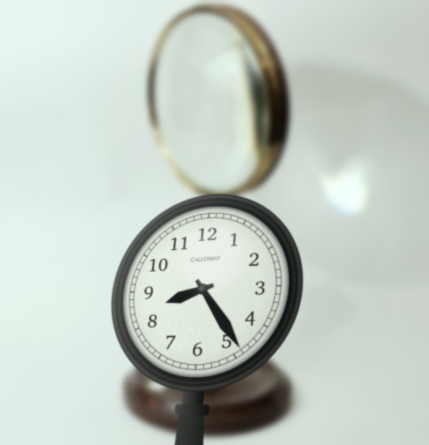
**8:24**
